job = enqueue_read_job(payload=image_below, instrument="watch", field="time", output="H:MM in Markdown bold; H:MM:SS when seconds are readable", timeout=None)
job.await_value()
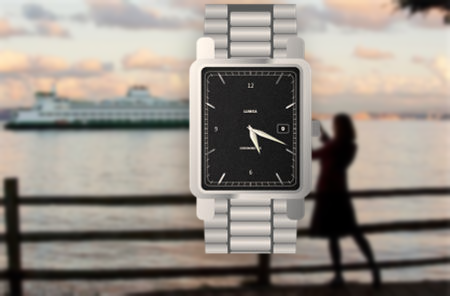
**5:19**
